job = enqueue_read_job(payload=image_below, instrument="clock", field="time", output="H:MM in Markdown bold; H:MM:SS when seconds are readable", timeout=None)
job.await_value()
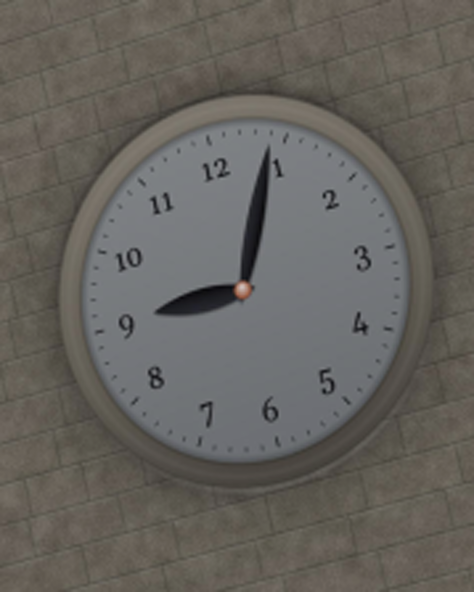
**9:04**
